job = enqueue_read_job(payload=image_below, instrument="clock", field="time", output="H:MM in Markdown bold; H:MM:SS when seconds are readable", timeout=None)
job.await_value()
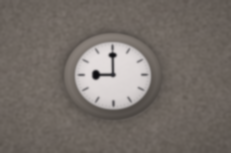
**9:00**
